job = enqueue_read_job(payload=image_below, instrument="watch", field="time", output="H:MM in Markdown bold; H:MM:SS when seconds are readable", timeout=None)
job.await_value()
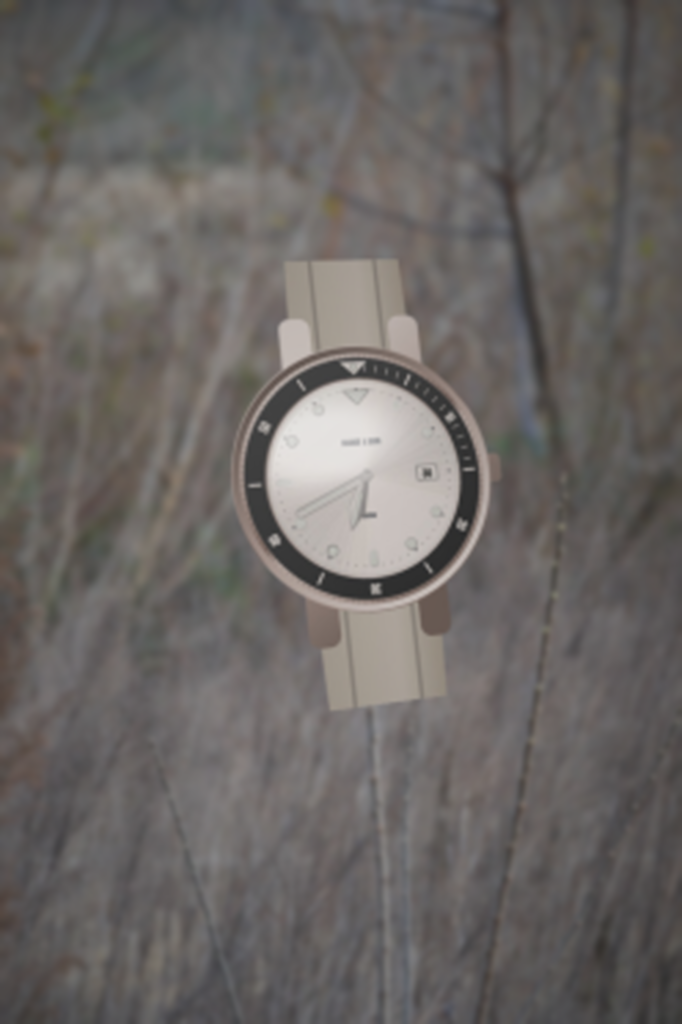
**6:41**
